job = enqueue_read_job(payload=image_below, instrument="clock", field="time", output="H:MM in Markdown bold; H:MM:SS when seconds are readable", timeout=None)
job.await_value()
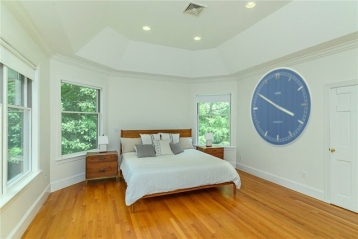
**3:50**
